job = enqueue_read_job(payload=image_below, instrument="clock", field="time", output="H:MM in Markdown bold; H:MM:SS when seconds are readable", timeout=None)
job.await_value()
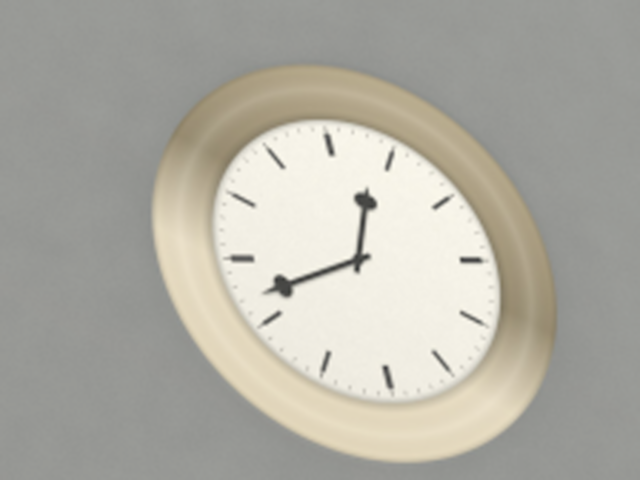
**12:42**
